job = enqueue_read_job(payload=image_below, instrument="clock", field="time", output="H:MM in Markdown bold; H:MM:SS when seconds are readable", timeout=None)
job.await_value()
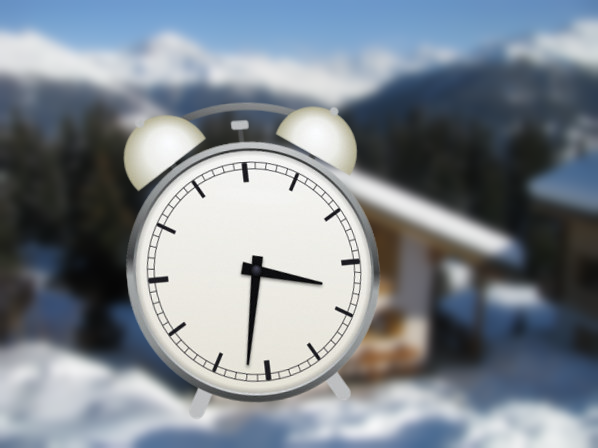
**3:32**
